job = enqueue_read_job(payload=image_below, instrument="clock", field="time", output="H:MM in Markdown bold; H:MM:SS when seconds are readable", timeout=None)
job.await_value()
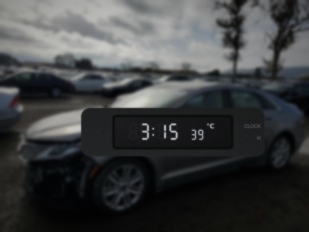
**3:15**
